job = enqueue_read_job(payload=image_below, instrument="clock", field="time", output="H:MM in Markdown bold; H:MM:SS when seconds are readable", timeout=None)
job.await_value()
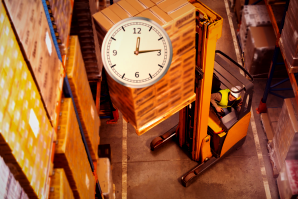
**12:14**
